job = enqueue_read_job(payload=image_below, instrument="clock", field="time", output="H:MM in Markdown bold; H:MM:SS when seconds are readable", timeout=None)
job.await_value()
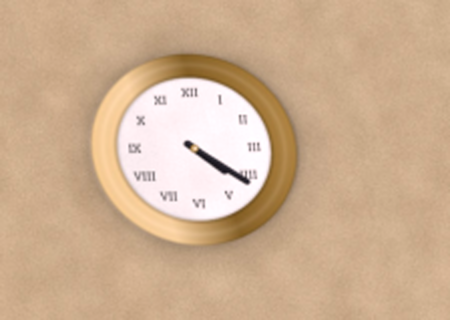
**4:21**
